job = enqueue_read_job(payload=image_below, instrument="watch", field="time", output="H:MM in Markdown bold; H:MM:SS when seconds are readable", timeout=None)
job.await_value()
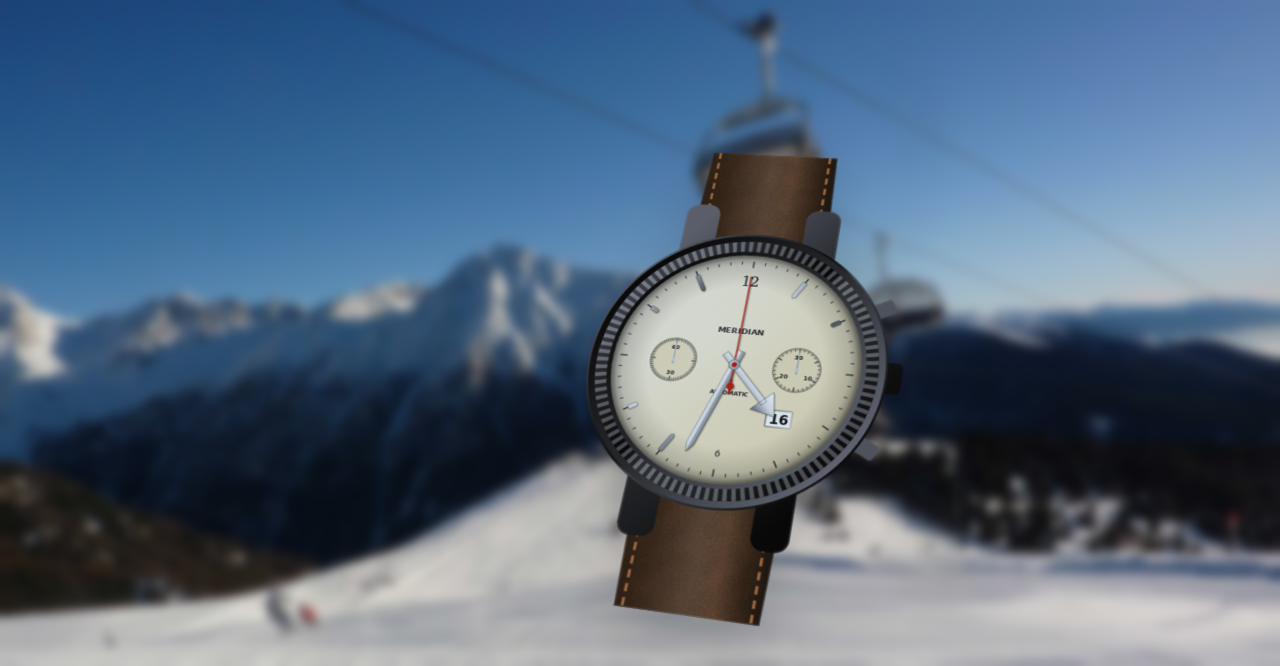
**4:33**
